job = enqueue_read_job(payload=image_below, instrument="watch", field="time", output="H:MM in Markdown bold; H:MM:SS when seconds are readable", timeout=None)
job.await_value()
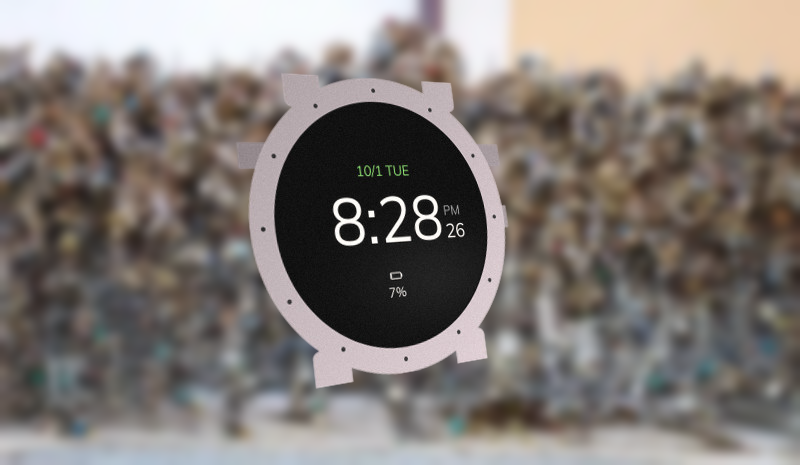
**8:28:26**
